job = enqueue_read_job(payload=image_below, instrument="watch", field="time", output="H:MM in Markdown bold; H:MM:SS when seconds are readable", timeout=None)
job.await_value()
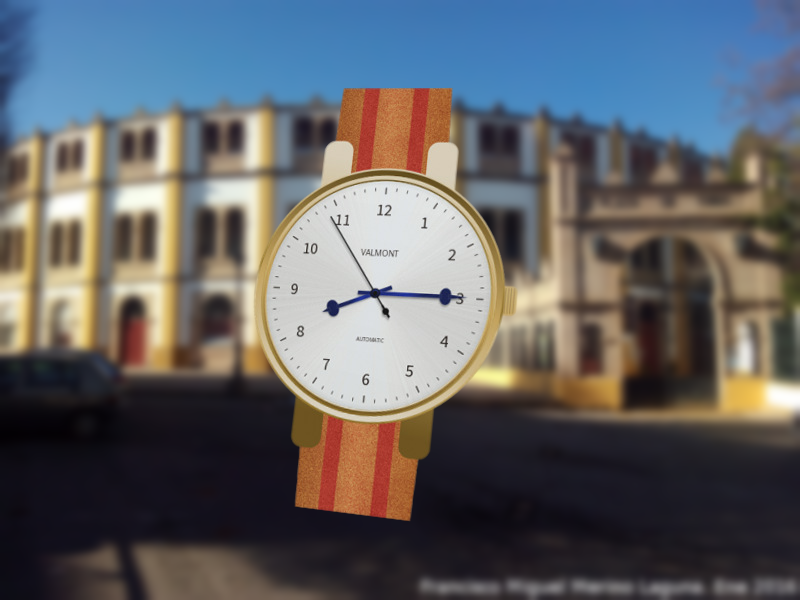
**8:14:54**
